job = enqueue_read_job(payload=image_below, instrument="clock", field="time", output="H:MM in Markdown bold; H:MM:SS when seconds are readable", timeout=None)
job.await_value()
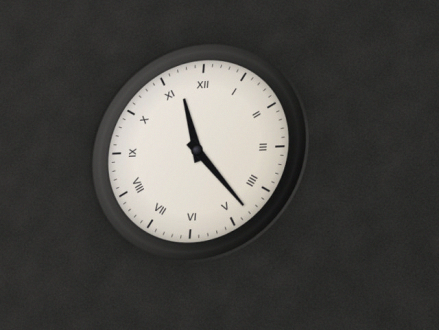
**11:23**
